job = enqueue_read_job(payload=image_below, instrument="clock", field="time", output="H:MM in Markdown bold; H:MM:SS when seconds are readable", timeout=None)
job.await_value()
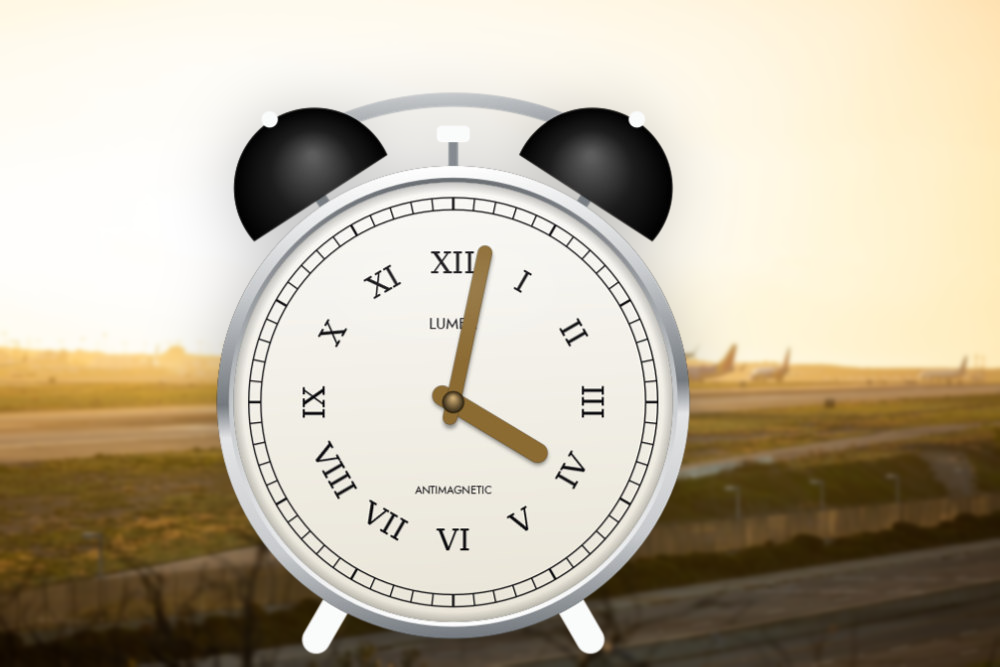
**4:02**
